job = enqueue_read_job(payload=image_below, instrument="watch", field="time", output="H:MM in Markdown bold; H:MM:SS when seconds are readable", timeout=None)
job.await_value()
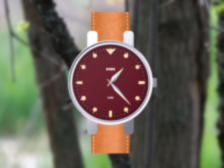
**1:23**
